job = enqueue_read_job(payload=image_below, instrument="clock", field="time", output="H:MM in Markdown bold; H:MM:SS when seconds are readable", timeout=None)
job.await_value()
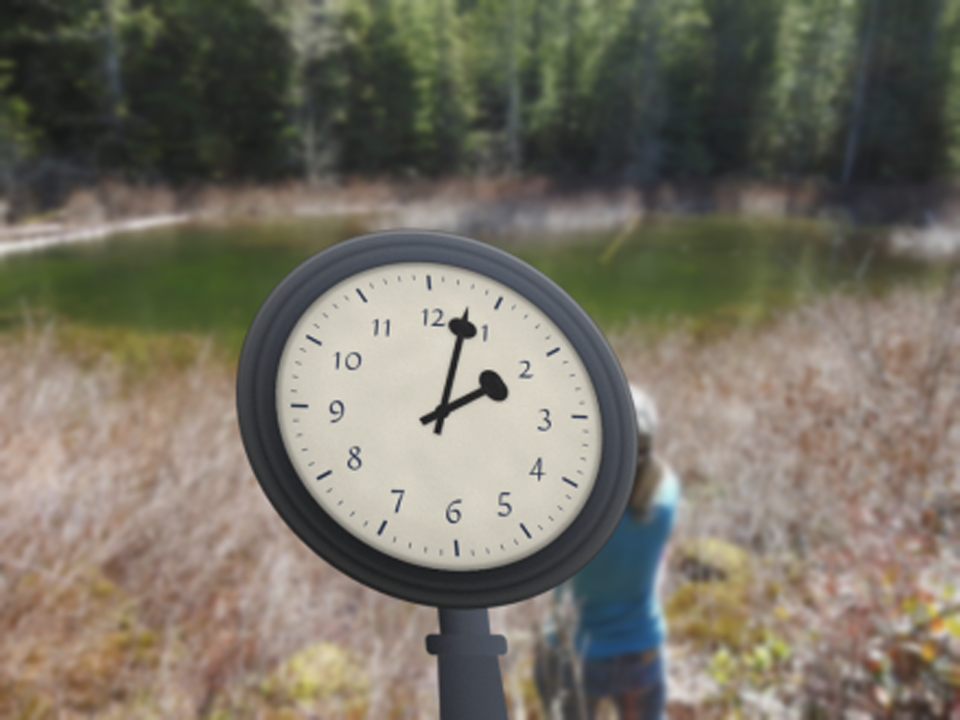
**2:03**
